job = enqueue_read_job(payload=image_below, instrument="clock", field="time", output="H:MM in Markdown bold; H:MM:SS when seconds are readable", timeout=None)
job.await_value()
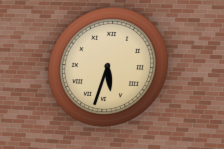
**5:32**
